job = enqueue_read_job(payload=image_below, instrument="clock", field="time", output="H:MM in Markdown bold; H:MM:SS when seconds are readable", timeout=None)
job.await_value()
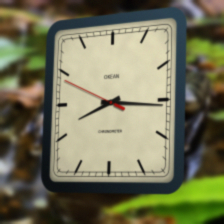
**8:15:49**
